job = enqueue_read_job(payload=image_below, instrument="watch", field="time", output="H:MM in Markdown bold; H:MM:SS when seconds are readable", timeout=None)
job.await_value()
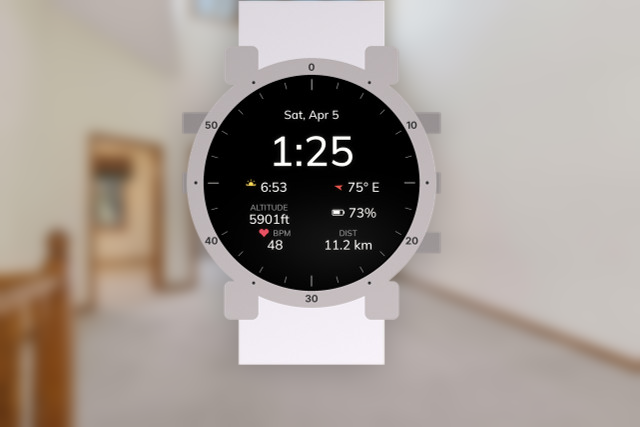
**1:25**
